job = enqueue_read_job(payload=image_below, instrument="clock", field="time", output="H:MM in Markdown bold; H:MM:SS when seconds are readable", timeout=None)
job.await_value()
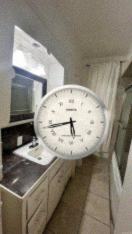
**5:43**
